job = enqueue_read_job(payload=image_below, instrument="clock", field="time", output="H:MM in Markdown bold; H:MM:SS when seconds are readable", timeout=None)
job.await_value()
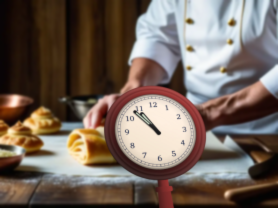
**10:53**
